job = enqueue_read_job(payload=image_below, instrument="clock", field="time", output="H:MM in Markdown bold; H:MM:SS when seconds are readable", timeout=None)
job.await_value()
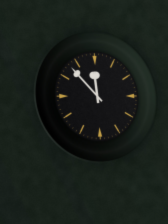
**11:53**
